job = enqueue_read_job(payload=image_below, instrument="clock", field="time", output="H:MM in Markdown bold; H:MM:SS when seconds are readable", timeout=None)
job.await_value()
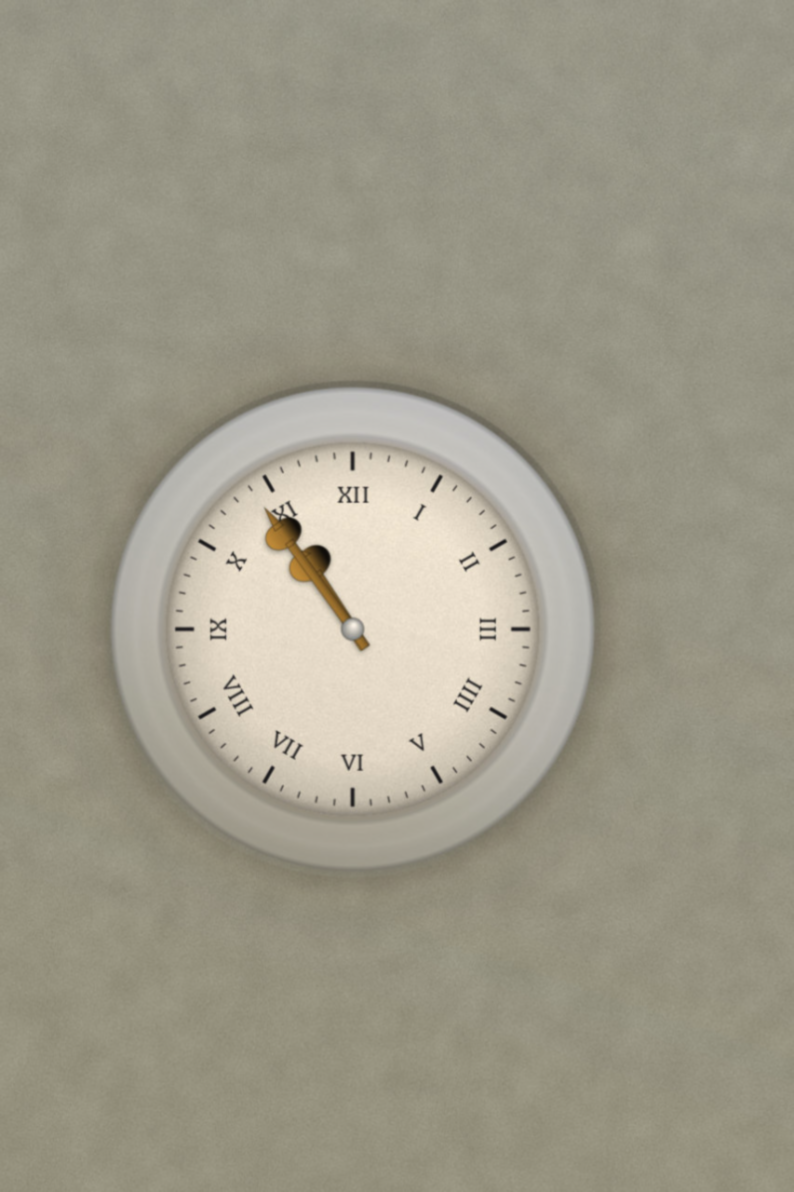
**10:54**
